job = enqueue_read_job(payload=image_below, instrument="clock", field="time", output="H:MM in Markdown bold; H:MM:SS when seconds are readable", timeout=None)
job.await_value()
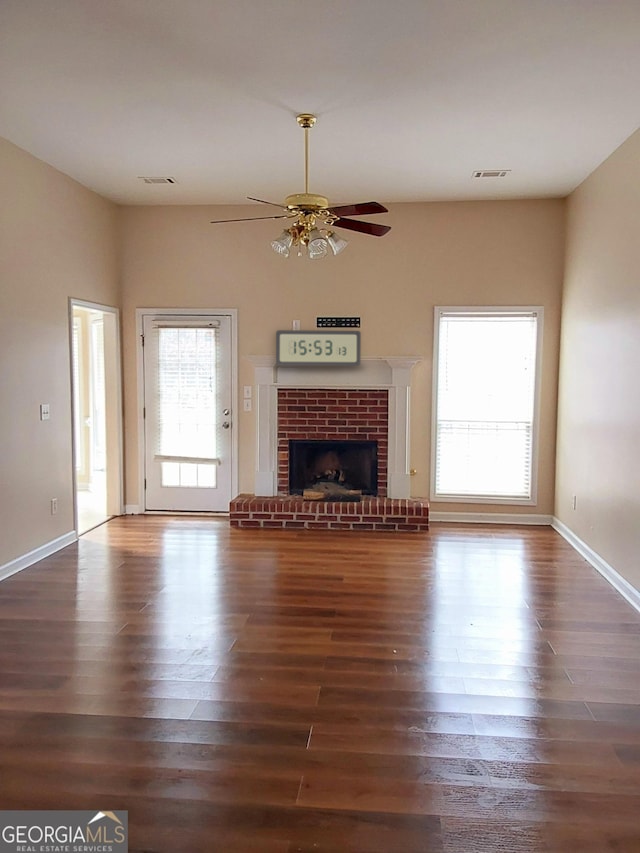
**15:53**
